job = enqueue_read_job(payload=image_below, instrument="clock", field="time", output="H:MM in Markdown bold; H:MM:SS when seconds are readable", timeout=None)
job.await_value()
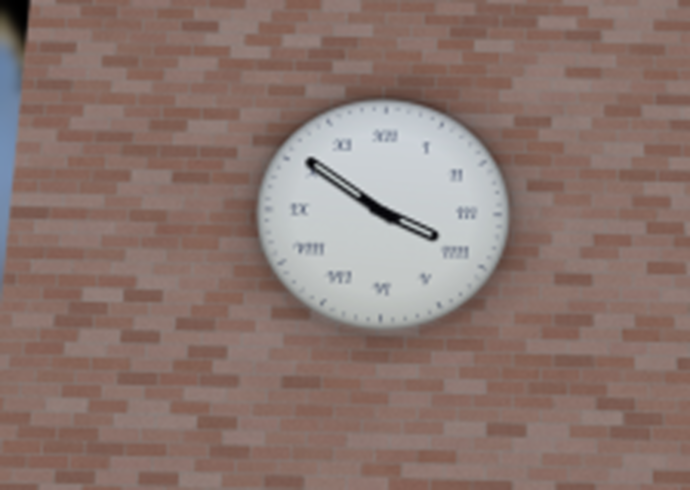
**3:51**
